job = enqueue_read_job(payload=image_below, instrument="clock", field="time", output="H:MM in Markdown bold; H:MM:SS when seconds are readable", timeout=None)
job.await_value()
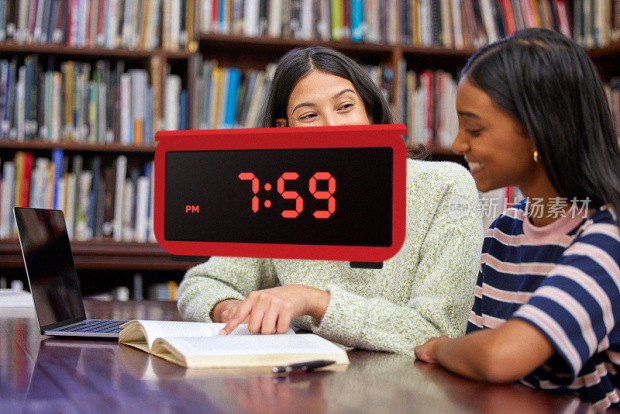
**7:59**
